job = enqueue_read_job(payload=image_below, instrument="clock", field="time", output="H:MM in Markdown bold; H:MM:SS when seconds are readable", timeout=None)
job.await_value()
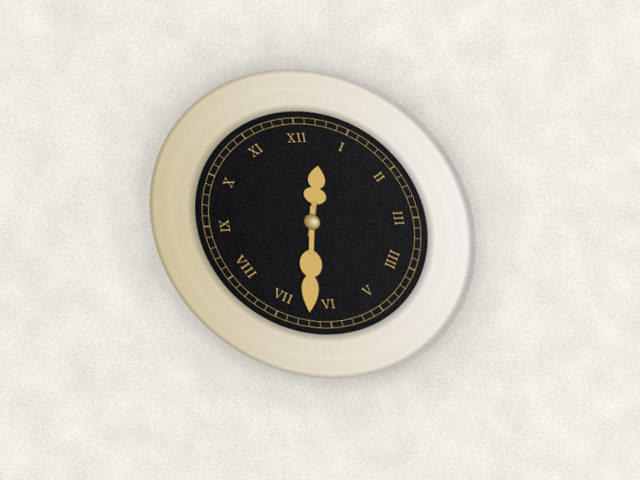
**12:32**
